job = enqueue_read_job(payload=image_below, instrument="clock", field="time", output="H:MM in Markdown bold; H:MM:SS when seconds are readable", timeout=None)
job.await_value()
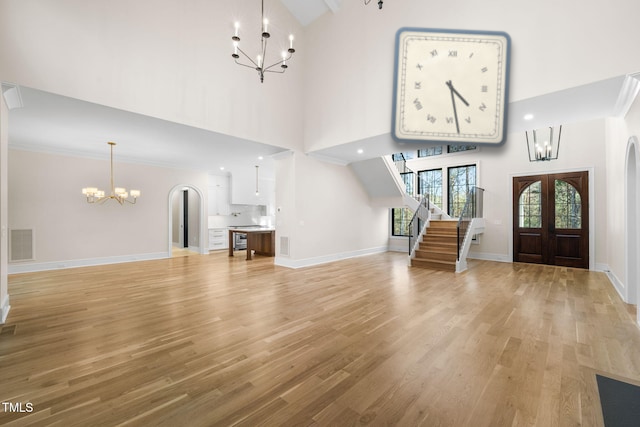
**4:28**
